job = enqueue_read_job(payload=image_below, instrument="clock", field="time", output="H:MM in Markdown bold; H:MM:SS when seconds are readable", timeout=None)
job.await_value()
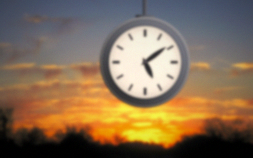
**5:09**
